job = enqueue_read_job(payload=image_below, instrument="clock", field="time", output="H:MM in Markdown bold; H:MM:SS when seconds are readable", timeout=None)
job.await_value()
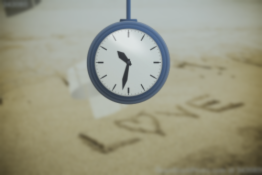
**10:32**
